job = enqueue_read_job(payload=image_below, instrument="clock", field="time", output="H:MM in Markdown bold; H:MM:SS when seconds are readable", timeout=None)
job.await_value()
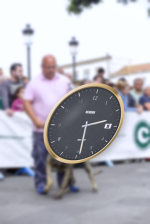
**2:29**
